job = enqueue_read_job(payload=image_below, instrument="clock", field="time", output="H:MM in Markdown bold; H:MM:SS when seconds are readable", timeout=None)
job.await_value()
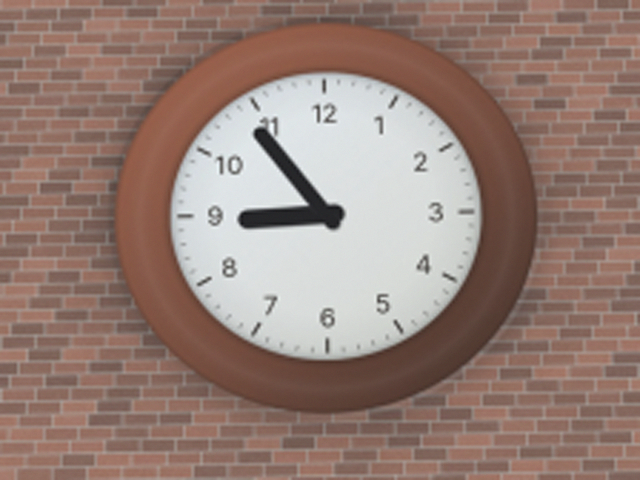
**8:54**
